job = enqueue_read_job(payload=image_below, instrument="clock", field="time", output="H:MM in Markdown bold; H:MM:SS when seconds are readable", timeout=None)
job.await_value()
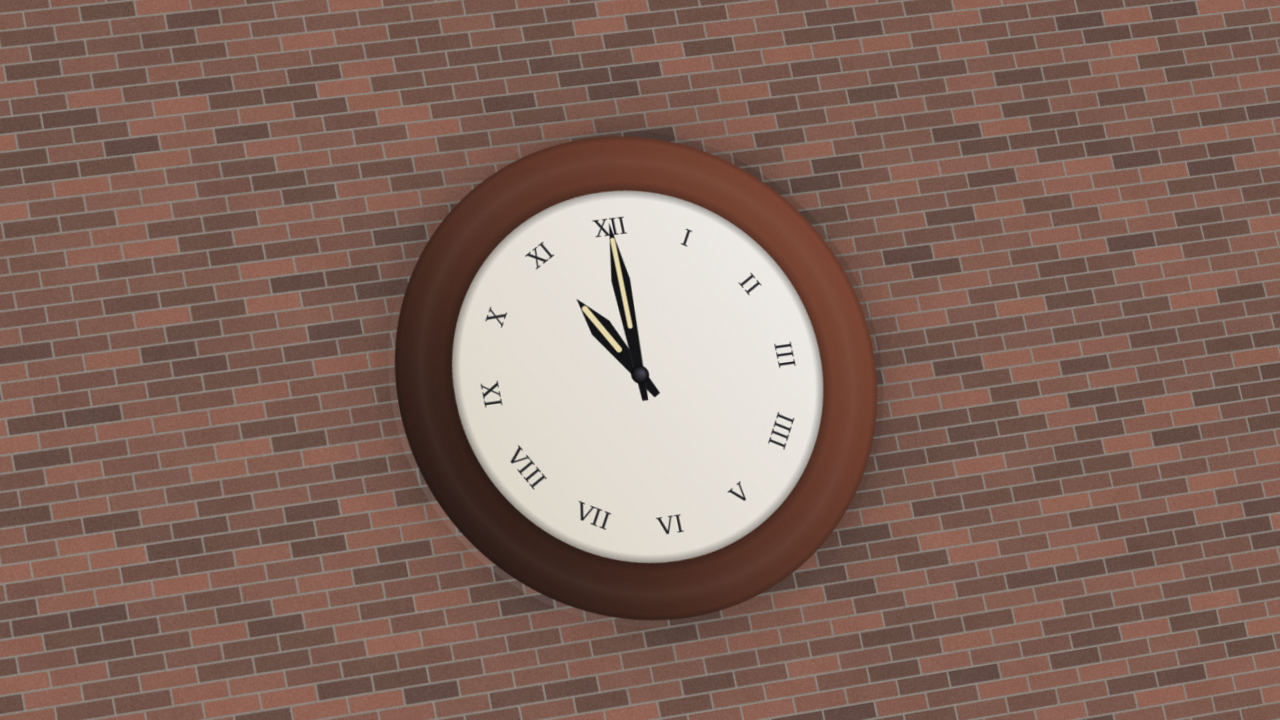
**11:00**
